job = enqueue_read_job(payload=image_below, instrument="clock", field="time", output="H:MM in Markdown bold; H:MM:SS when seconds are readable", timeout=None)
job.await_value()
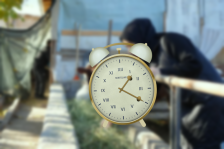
**1:20**
